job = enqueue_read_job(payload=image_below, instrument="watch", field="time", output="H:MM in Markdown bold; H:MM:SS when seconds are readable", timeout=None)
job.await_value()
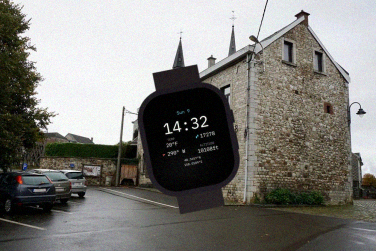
**14:32**
